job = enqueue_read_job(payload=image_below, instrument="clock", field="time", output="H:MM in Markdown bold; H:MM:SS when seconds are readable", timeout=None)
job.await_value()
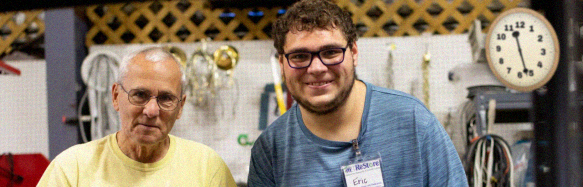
**11:27**
